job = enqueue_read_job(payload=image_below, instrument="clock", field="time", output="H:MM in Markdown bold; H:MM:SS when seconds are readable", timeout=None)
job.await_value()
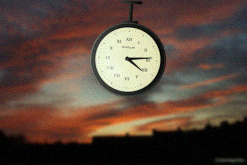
**4:14**
